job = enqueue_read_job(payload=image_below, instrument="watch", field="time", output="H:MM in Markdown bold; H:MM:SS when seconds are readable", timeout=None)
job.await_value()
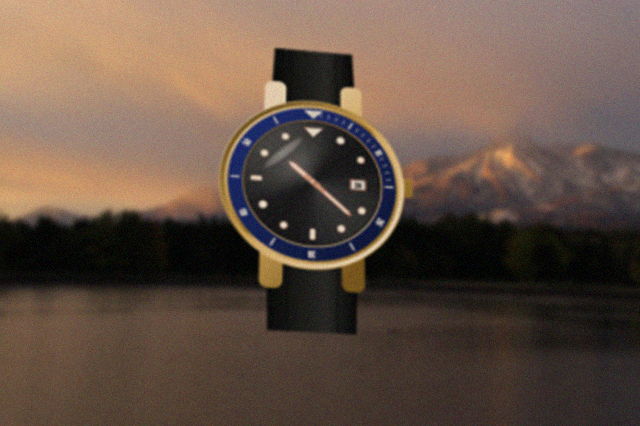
**10:22**
